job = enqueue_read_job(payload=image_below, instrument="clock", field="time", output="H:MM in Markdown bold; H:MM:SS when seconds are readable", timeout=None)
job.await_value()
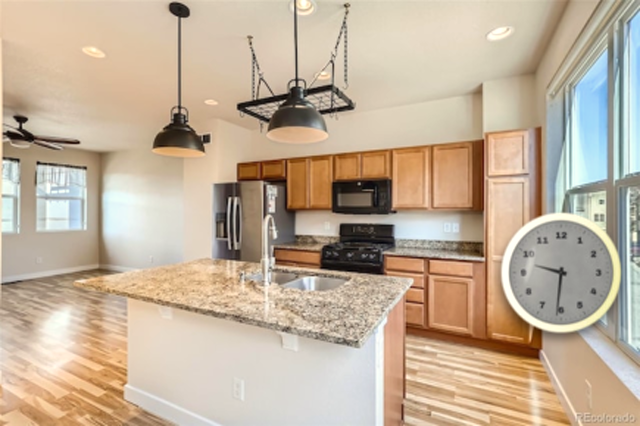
**9:31**
